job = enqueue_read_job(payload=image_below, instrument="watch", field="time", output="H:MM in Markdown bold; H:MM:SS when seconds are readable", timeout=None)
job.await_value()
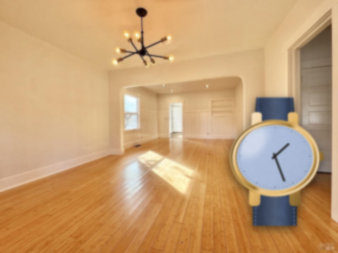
**1:27**
